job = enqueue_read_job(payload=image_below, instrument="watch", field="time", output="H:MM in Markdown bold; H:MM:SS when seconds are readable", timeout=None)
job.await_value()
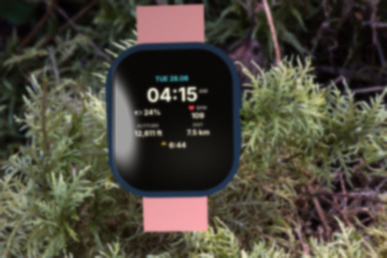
**4:15**
